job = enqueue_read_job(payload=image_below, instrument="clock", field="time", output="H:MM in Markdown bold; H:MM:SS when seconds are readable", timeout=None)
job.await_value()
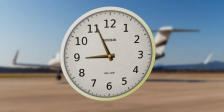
**8:56**
